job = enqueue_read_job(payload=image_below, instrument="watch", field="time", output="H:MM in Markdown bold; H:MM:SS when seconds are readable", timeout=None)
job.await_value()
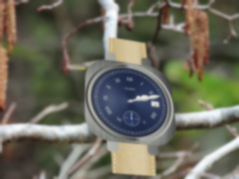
**2:12**
